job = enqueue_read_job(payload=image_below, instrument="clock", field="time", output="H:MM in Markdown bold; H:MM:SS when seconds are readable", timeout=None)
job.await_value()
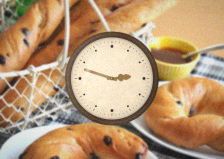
**2:48**
